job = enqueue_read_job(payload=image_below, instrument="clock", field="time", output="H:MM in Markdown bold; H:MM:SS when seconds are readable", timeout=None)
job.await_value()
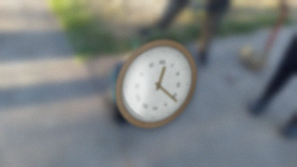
**12:21**
